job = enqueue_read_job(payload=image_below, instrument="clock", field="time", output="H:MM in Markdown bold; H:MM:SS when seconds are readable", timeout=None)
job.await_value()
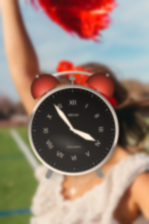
**3:54**
